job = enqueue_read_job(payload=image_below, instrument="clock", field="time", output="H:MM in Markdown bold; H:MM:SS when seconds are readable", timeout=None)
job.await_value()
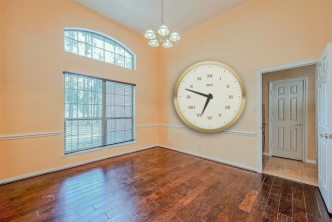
**6:48**
